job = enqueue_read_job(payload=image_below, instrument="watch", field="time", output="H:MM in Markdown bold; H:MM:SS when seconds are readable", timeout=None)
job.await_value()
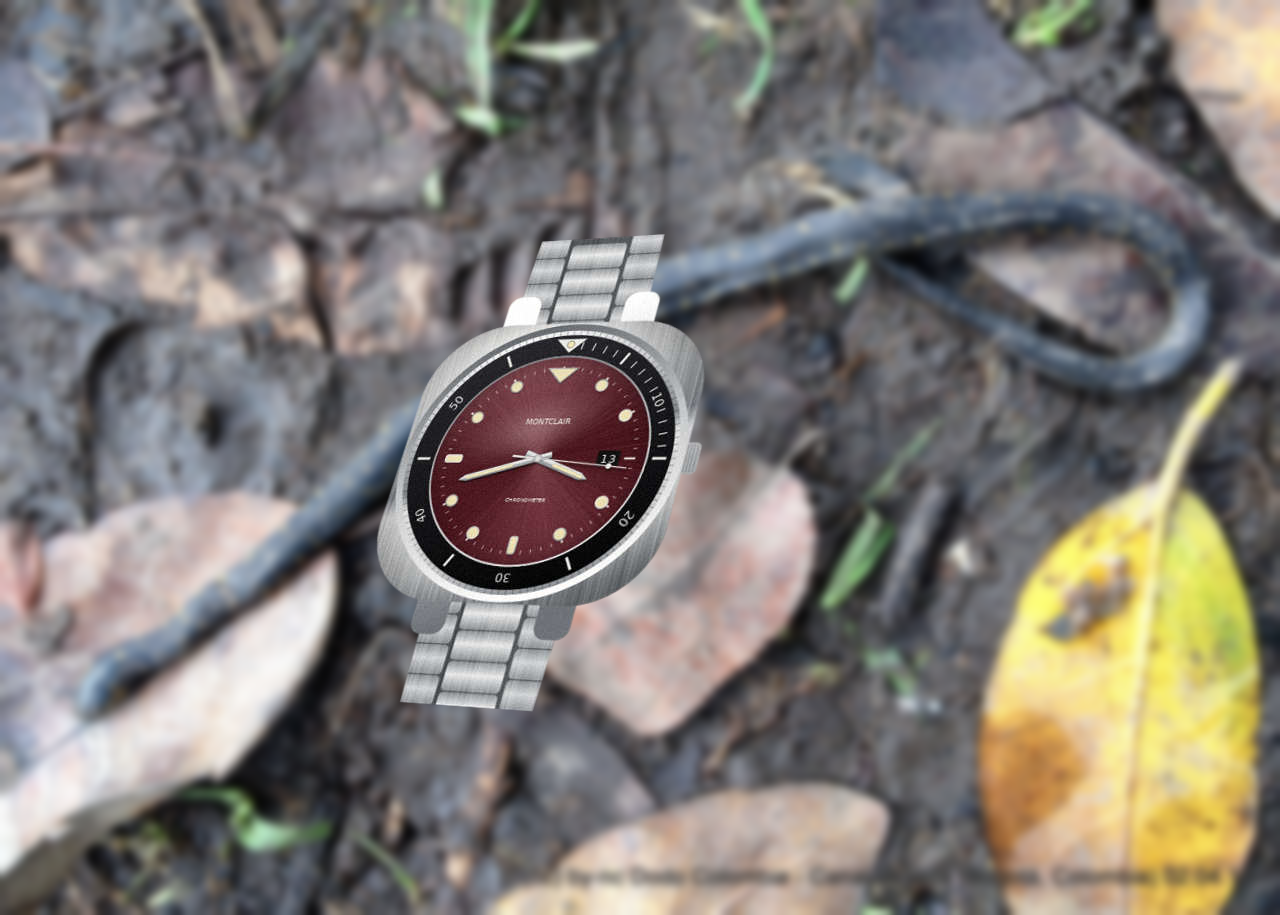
**3:42:16**
